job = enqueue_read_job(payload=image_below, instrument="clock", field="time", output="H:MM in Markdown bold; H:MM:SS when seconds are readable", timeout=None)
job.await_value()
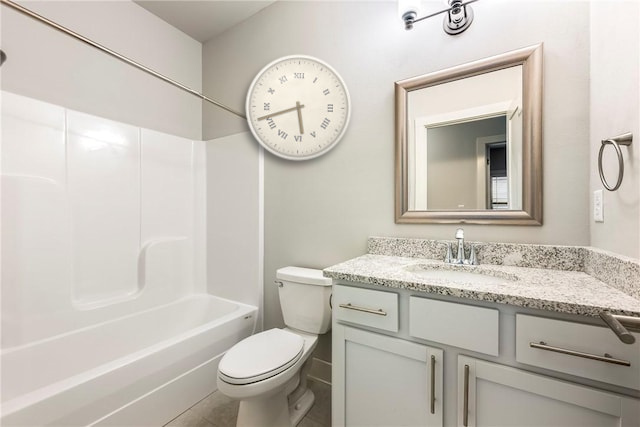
**5:42**
